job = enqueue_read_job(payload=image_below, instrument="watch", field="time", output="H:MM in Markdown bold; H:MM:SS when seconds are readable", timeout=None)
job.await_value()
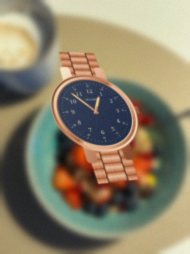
**12:53**
